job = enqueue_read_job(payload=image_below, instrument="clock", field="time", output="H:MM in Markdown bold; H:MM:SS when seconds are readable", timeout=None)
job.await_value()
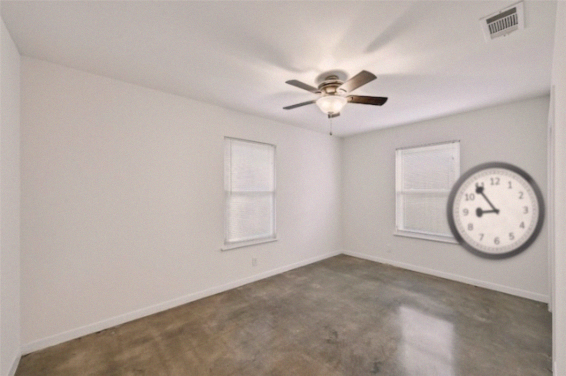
**8:54**
